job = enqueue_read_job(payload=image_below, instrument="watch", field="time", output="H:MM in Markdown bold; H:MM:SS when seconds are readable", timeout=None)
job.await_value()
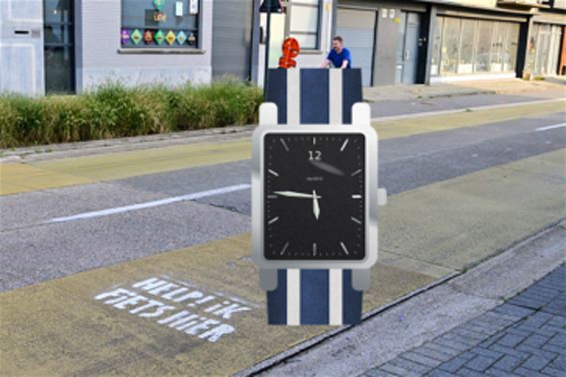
**5:46**
